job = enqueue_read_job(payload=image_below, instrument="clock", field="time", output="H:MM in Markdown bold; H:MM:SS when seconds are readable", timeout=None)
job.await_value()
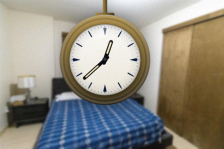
**12:38**
